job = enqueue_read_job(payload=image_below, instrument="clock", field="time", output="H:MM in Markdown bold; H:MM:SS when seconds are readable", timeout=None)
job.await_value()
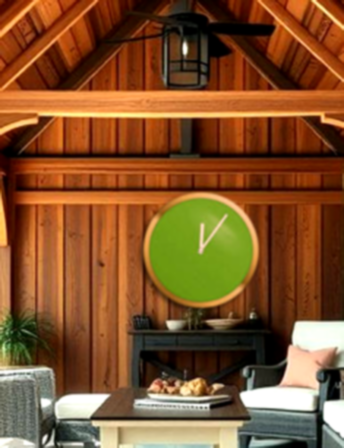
**12:06**
